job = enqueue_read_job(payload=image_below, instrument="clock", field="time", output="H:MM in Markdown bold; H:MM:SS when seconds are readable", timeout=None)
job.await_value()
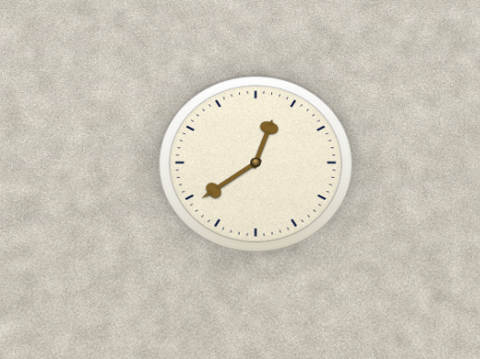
**12:39**
